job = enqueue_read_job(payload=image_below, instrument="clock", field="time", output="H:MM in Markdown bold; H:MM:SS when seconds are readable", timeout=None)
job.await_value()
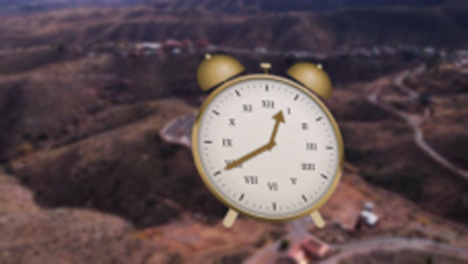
**12:40**
